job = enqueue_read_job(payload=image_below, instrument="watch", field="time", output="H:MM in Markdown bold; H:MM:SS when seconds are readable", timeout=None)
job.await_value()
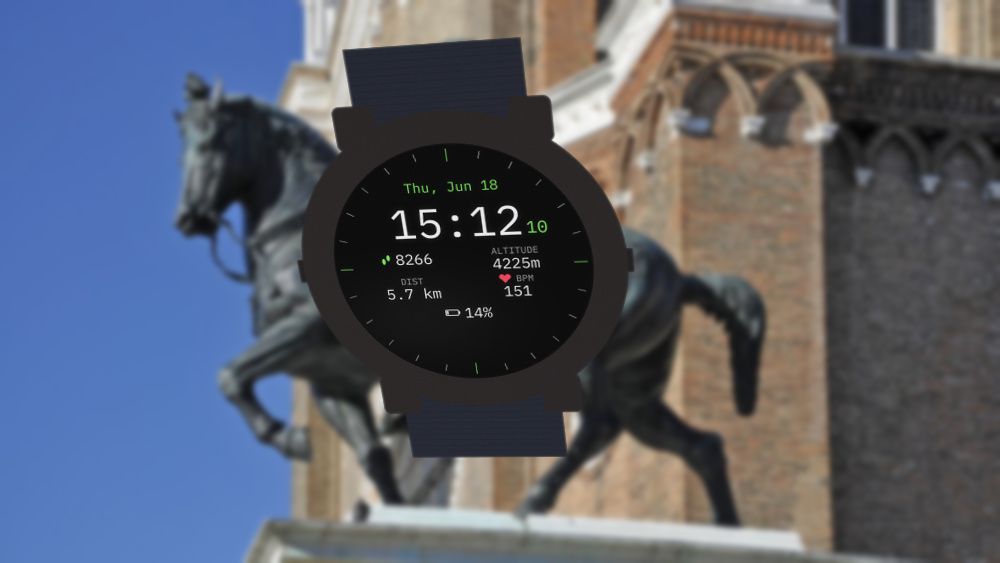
**15:12:10**
